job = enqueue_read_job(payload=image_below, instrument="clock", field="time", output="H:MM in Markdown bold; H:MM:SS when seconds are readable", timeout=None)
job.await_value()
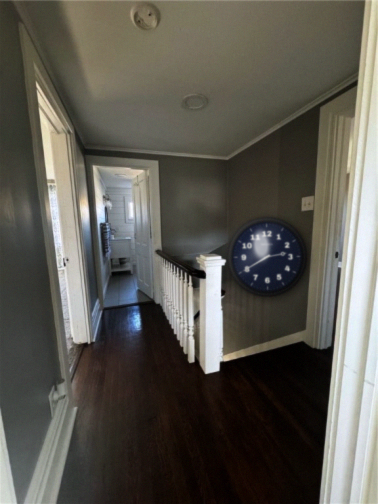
**2:40**
